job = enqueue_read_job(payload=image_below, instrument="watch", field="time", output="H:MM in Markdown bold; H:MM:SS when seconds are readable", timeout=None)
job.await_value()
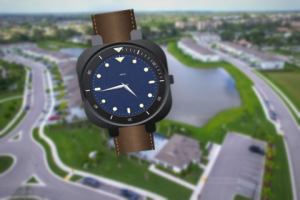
**4:44**
